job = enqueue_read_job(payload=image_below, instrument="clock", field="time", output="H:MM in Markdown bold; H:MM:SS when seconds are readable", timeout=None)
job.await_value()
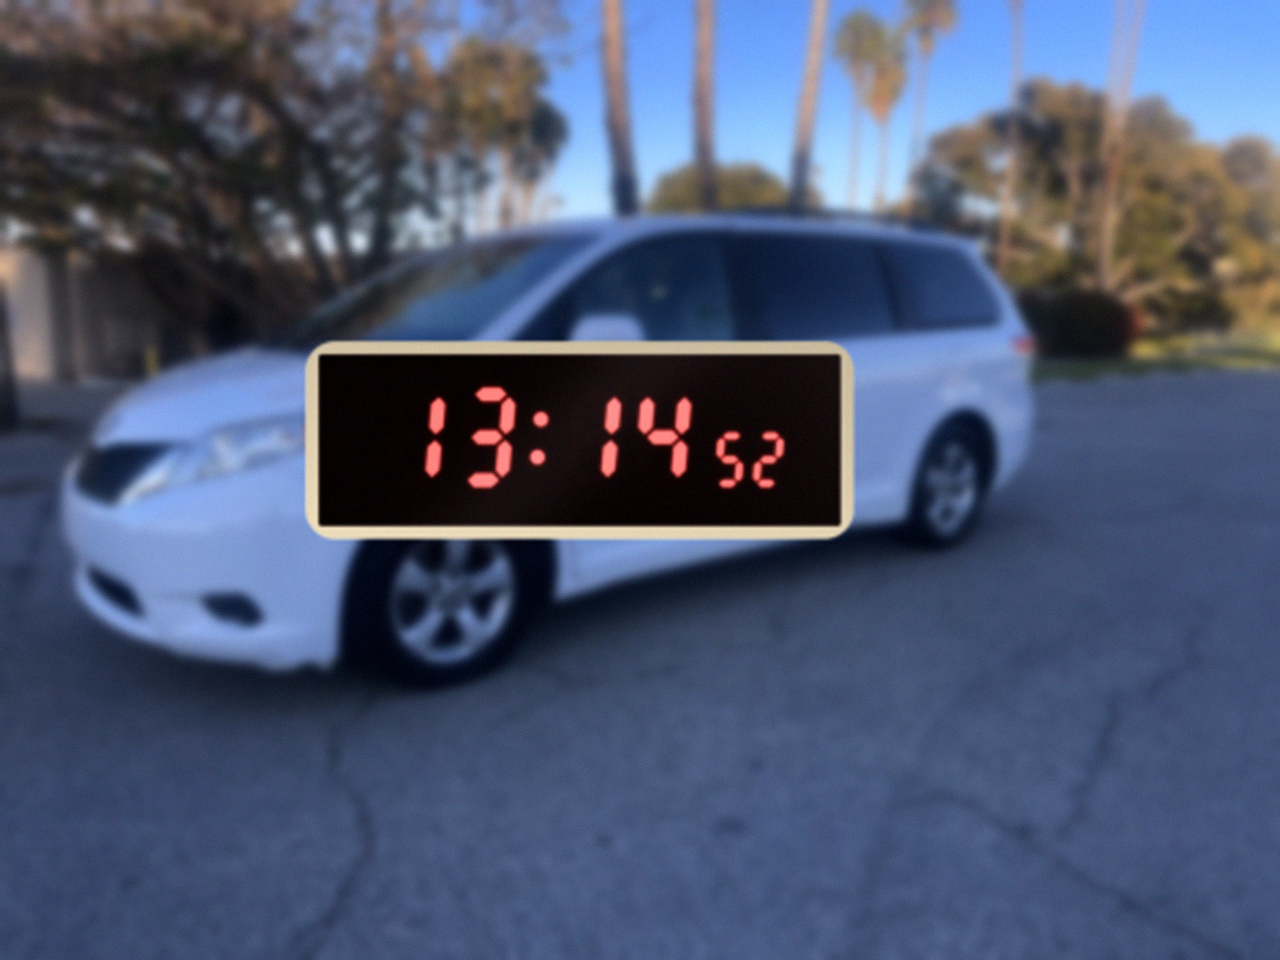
**13:14:52**
